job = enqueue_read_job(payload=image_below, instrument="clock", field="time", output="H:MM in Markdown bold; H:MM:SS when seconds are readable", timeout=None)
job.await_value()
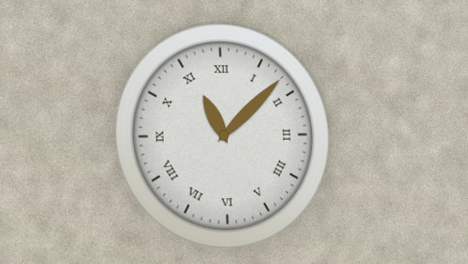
**11:08**
